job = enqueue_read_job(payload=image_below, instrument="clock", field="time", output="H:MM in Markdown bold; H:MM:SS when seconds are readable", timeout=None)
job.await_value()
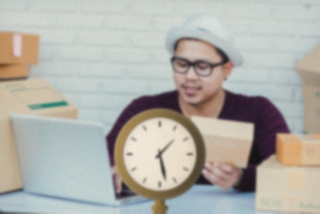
**1:28**
